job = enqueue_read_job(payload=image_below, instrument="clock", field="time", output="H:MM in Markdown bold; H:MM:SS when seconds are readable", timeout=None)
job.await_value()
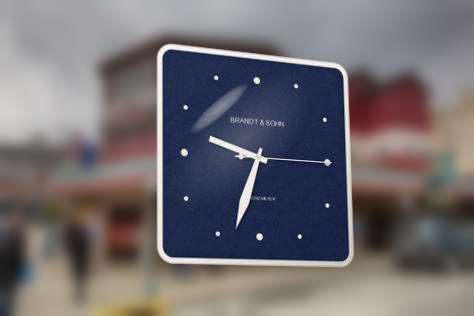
**9:33:15**
